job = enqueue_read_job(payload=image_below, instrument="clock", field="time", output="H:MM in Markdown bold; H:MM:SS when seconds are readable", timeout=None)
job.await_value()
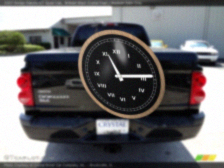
**11:14**
